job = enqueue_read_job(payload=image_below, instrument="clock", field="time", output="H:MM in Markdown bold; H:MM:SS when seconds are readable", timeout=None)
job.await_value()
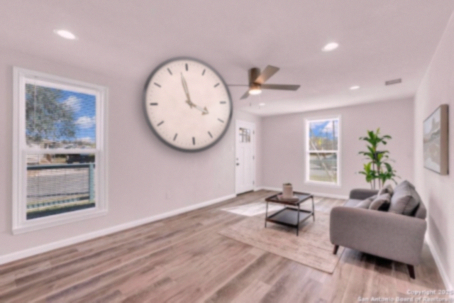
**3:58**
